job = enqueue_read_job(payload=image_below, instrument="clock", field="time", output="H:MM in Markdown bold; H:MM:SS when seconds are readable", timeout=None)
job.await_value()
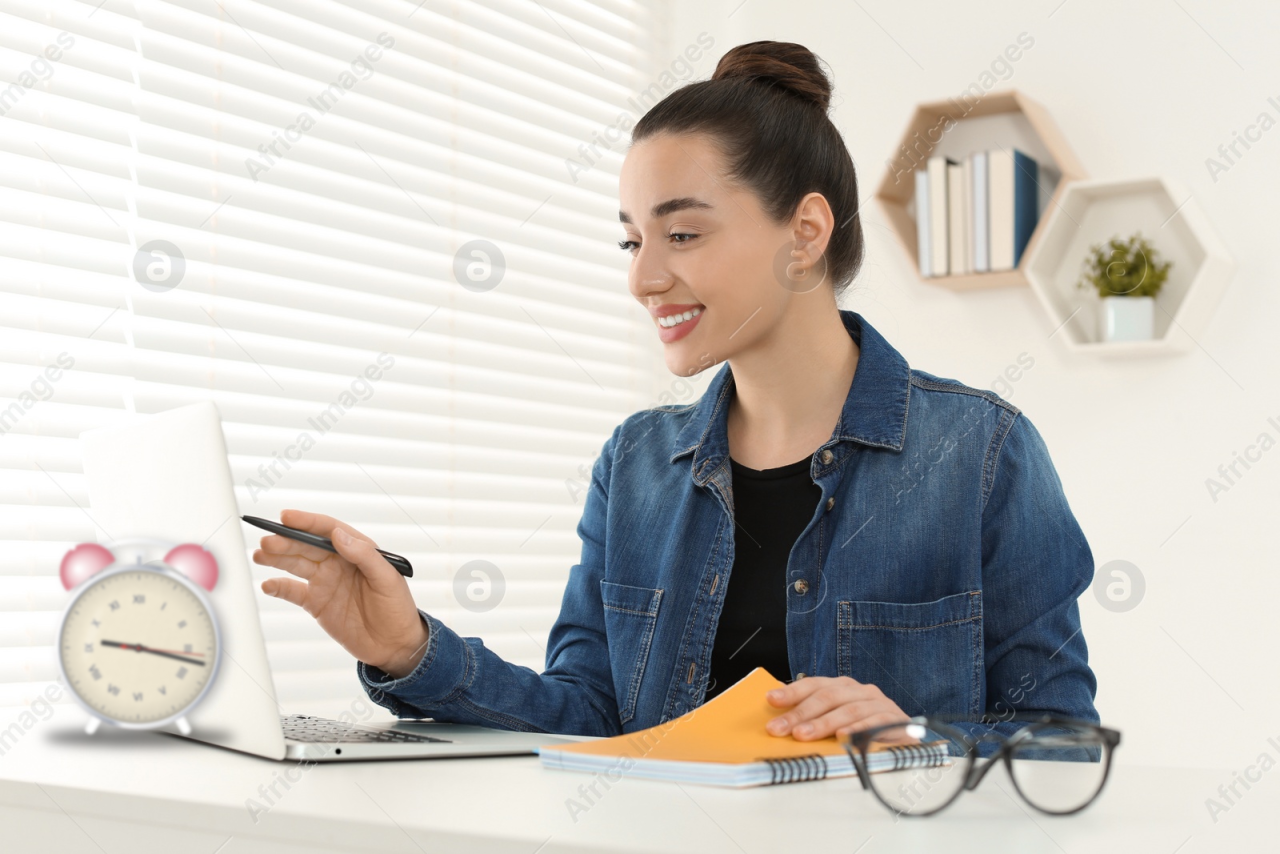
**9:17:16**
